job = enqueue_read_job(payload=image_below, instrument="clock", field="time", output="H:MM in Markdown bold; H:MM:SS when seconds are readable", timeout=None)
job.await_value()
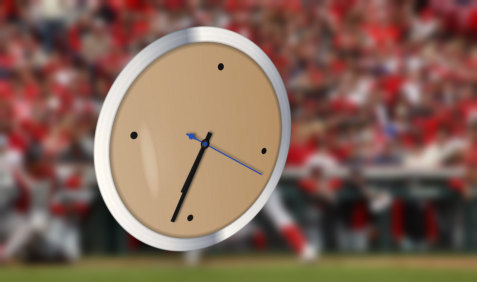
**6:32:18**
